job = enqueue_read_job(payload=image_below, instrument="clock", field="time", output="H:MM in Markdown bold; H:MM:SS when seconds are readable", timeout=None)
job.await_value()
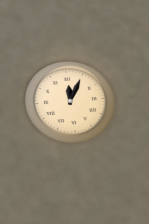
**12:05**
